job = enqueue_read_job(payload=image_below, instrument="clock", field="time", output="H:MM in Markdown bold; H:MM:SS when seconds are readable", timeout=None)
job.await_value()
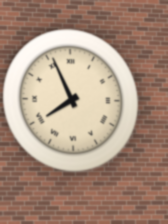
**7:56**
